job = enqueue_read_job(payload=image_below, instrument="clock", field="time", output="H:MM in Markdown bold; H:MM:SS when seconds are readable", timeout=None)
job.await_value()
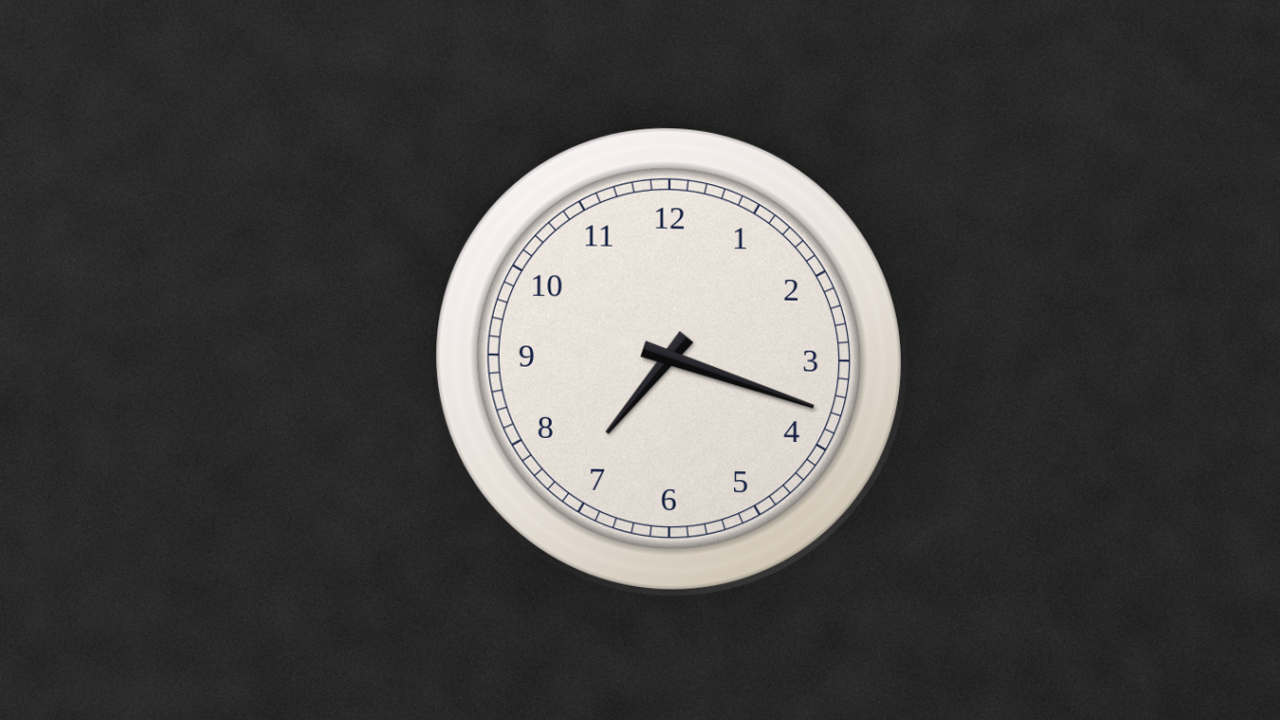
**7:18**
